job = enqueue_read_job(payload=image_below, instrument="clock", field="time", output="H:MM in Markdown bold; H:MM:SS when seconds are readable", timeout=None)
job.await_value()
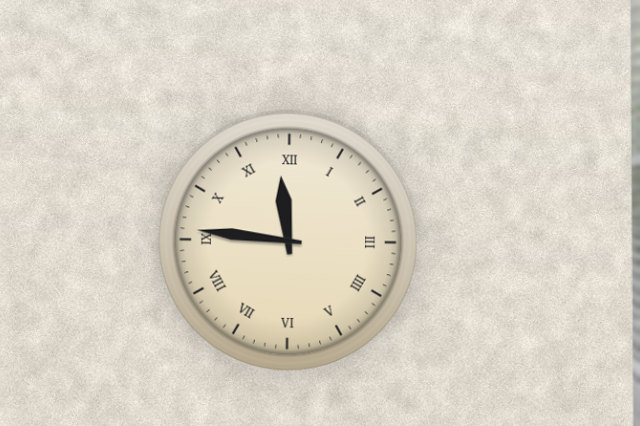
**11:46**
